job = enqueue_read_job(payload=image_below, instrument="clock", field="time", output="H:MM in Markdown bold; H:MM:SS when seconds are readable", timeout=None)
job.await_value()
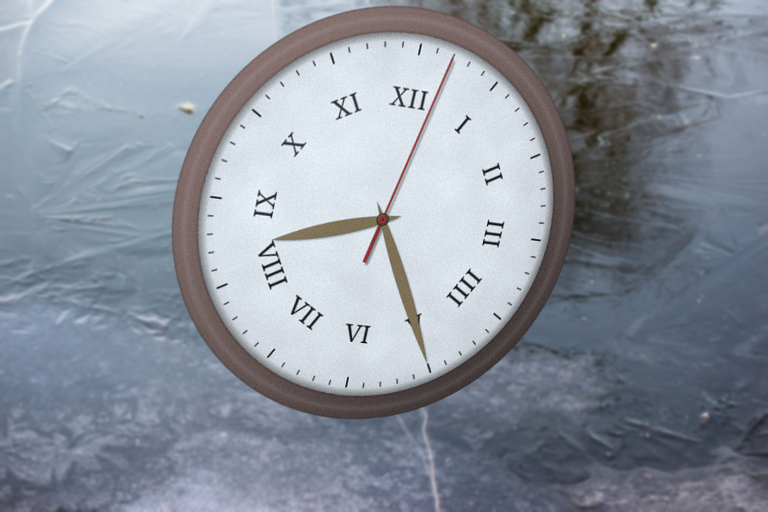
**8:25:02**
